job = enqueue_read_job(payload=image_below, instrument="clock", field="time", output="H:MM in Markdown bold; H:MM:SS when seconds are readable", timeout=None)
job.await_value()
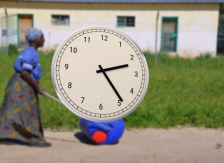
**2:24**
